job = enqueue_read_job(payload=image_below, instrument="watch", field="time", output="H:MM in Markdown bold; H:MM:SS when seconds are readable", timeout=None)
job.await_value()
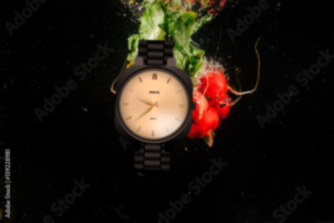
**9:38**
